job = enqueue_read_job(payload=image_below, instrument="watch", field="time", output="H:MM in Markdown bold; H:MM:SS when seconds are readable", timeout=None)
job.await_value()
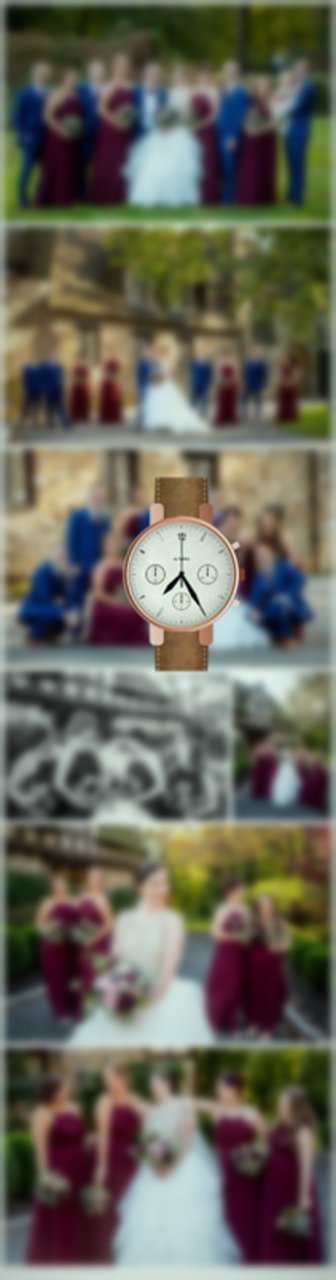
**7:25**
